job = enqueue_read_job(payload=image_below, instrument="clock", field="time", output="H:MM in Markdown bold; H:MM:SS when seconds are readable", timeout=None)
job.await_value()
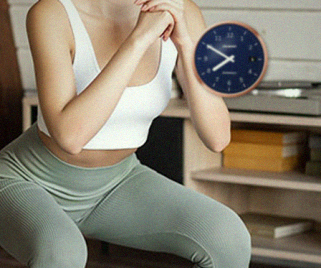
**7:50**
